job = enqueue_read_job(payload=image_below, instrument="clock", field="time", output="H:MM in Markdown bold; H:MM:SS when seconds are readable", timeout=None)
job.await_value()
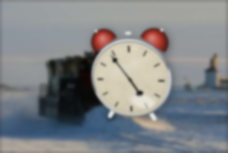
**4:54**
